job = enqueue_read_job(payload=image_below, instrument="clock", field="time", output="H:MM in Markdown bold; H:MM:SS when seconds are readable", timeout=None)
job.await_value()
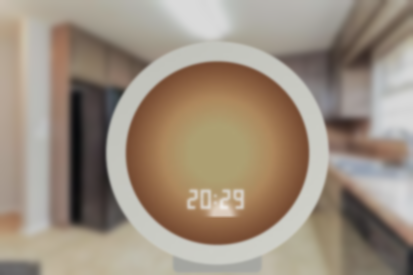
**20:29**
